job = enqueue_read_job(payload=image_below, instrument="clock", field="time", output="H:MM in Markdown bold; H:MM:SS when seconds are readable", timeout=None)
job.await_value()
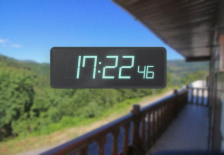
**17:22:46**
